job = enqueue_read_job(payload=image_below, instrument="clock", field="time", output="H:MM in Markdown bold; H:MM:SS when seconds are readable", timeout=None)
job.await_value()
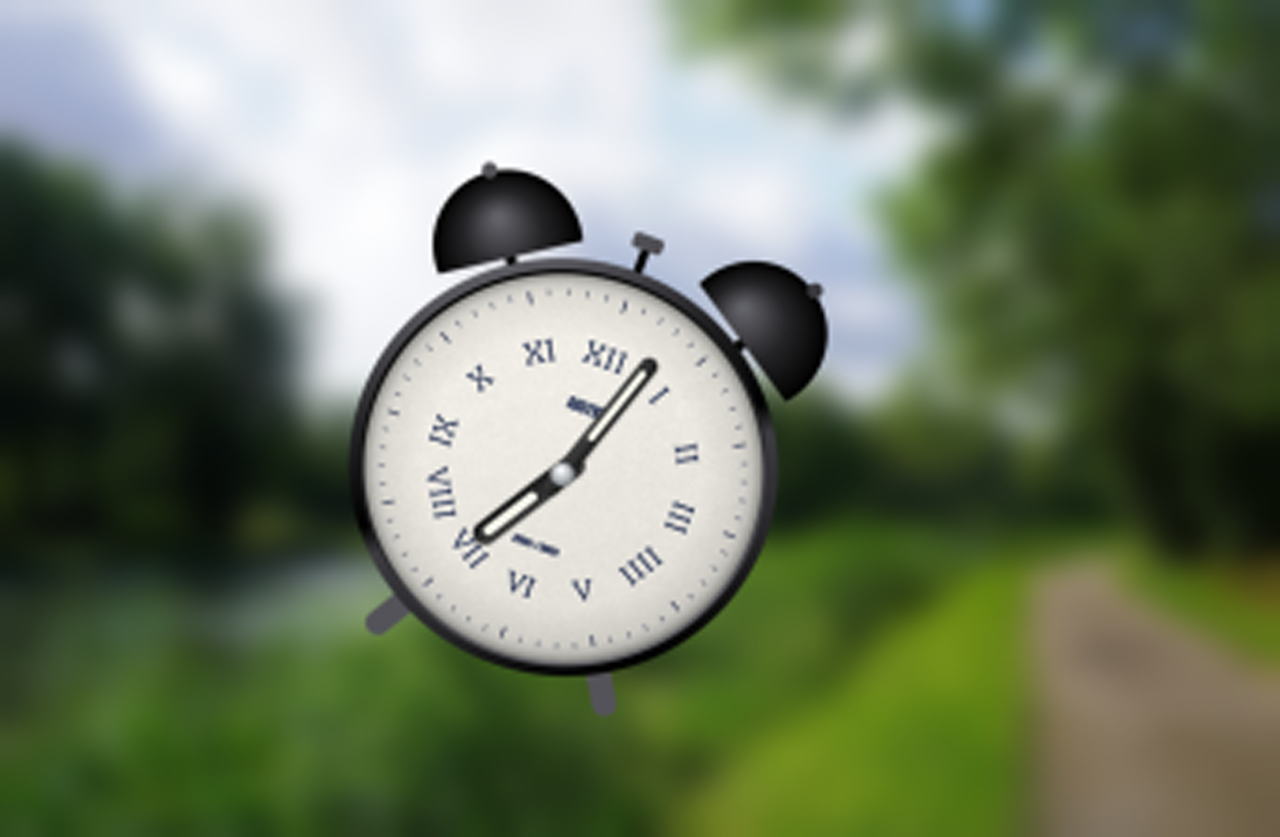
**7:03**
